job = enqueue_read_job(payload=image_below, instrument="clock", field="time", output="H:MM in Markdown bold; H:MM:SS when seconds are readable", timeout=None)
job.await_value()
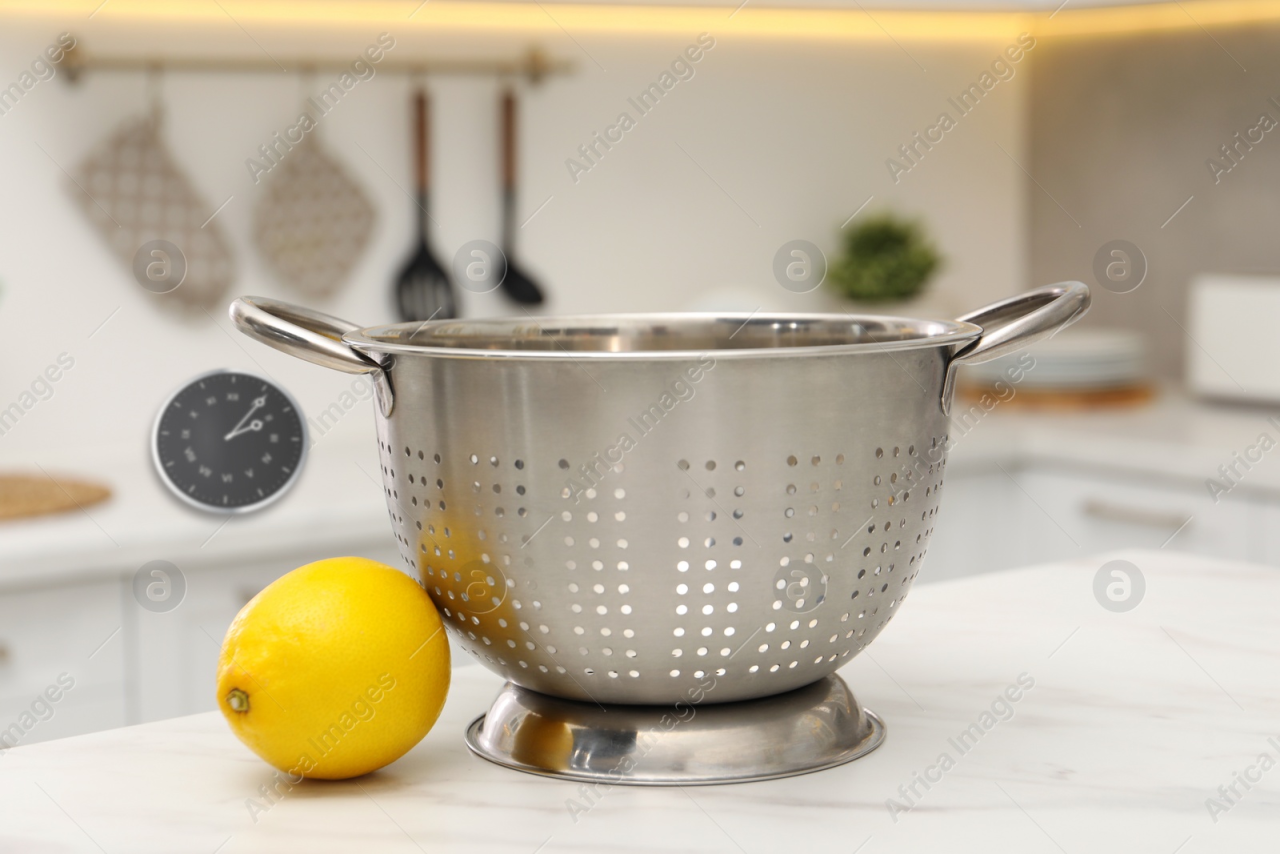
**2:06**
